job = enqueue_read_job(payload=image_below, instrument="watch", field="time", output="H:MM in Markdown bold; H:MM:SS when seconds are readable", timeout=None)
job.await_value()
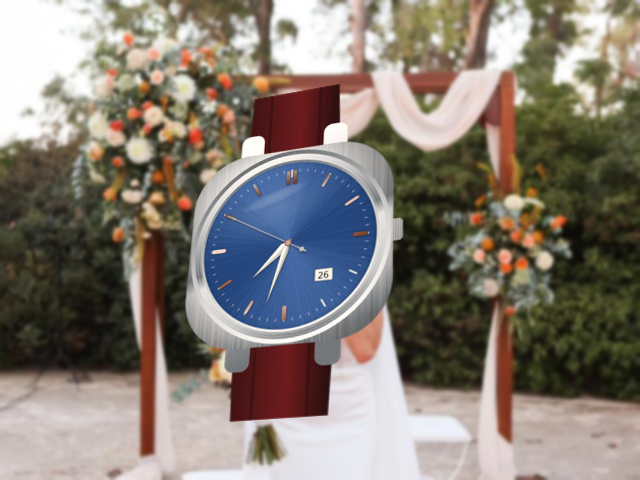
**7:32:50**
